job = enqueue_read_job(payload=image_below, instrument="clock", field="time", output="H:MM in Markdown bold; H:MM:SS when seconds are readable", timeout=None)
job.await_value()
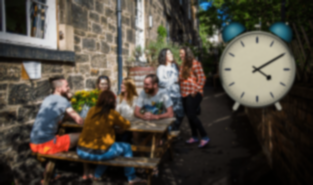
**4:10**
